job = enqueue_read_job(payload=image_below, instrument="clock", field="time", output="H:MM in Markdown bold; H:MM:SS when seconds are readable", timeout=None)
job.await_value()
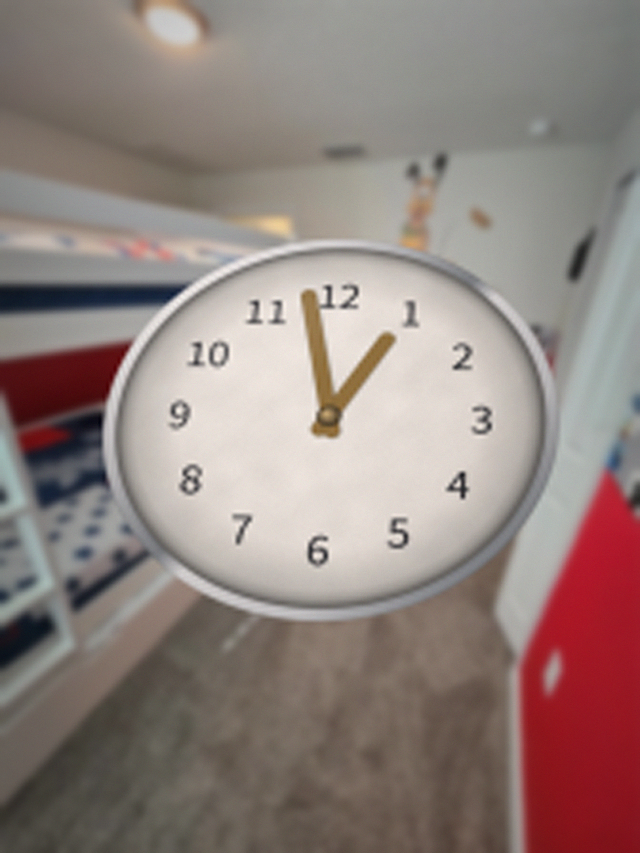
**12:58**
